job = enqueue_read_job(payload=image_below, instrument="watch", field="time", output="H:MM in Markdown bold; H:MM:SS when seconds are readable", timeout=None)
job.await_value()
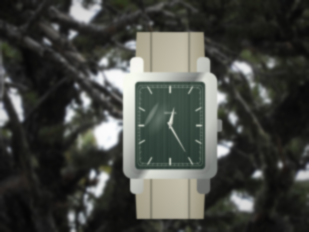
**12:25**
